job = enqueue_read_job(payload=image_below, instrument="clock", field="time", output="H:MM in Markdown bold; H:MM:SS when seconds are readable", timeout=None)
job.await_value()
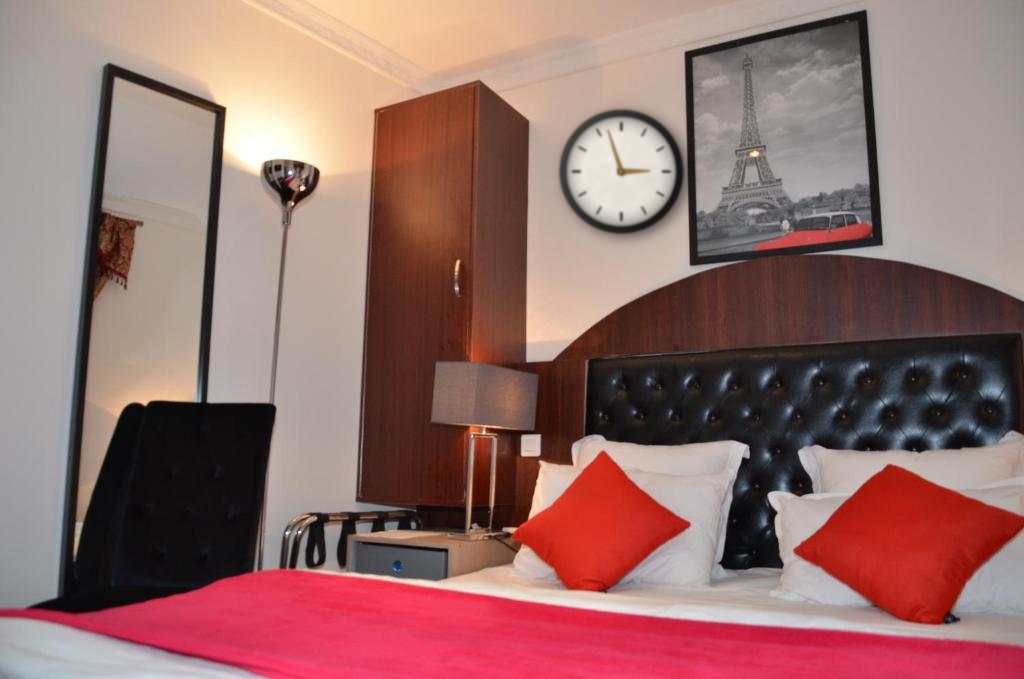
**2:57**
